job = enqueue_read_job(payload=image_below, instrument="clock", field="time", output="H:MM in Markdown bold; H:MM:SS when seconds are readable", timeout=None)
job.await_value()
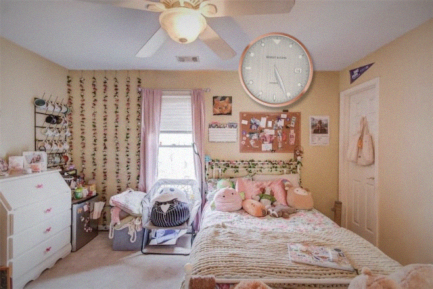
**5:26**
